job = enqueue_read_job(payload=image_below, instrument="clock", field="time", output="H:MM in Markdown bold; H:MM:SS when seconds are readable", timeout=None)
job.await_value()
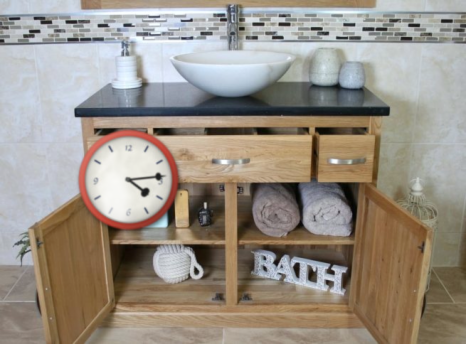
**4:14**
